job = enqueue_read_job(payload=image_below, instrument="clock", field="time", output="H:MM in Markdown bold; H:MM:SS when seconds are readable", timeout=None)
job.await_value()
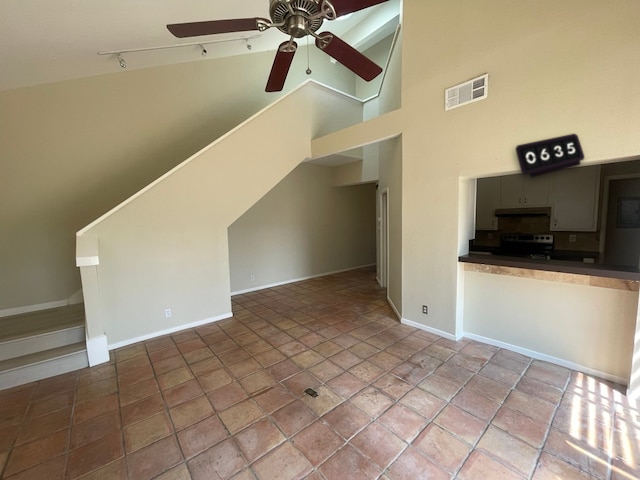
**6:35**
